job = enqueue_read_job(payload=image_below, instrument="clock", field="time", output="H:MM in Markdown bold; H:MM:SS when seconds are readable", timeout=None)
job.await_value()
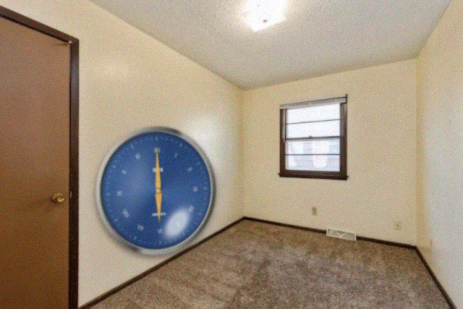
**6:00**
